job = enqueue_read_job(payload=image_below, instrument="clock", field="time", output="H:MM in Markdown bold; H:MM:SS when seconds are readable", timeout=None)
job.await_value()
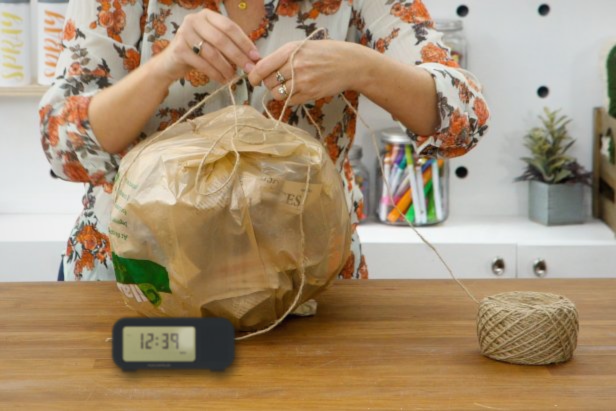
**12:39**
